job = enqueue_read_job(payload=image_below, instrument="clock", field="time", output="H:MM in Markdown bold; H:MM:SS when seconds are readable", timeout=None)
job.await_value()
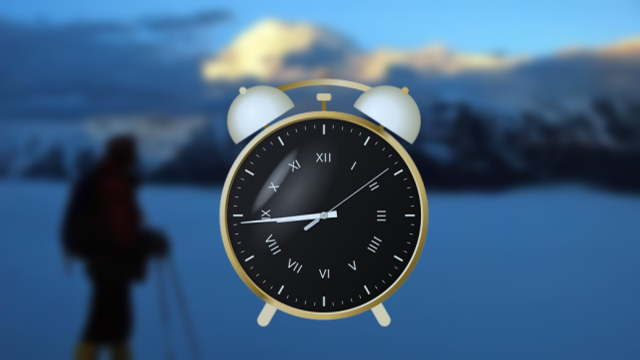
**8:44:09**
